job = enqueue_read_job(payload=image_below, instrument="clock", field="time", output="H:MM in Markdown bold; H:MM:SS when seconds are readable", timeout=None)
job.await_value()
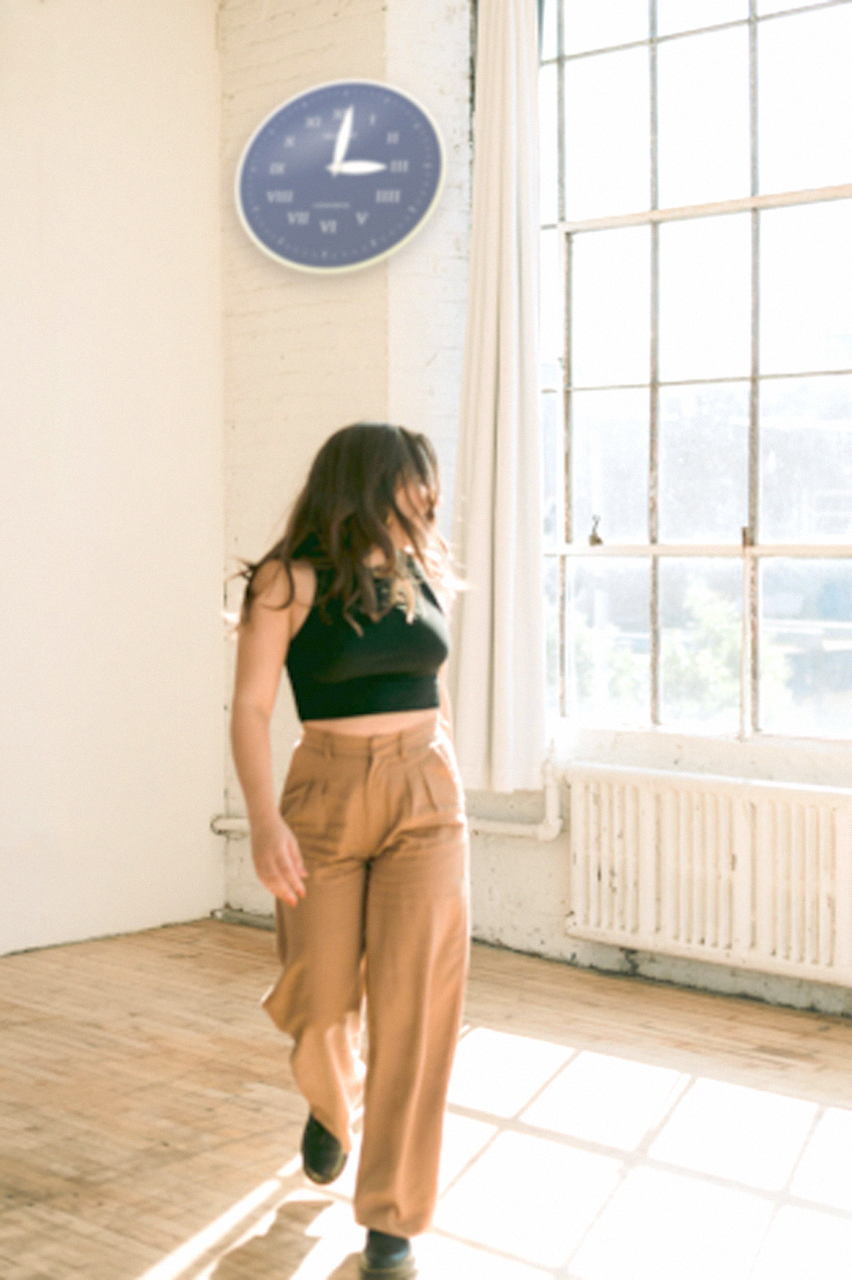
**3:01**
